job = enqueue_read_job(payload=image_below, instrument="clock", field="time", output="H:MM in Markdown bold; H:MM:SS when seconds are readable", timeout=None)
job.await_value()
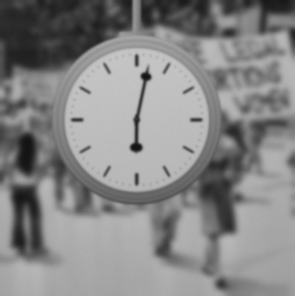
**6:02**
